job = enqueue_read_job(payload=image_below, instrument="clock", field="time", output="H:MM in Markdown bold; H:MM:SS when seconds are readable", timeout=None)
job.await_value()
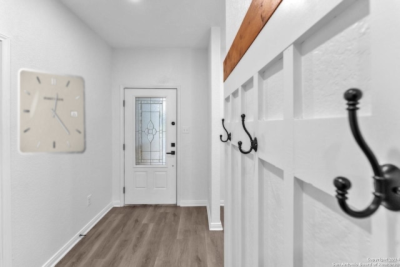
**12:23**
